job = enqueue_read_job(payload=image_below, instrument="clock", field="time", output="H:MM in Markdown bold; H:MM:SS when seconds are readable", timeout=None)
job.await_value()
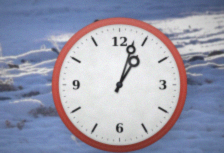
**1:03**
